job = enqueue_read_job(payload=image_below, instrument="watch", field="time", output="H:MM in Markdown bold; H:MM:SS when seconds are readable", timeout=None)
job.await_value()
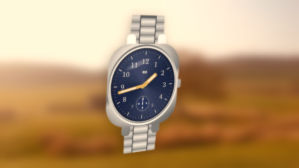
**1:43**
